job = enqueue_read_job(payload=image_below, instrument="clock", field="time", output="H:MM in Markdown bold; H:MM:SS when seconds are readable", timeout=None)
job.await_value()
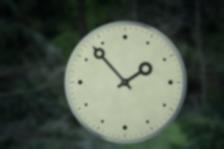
**1:53**
